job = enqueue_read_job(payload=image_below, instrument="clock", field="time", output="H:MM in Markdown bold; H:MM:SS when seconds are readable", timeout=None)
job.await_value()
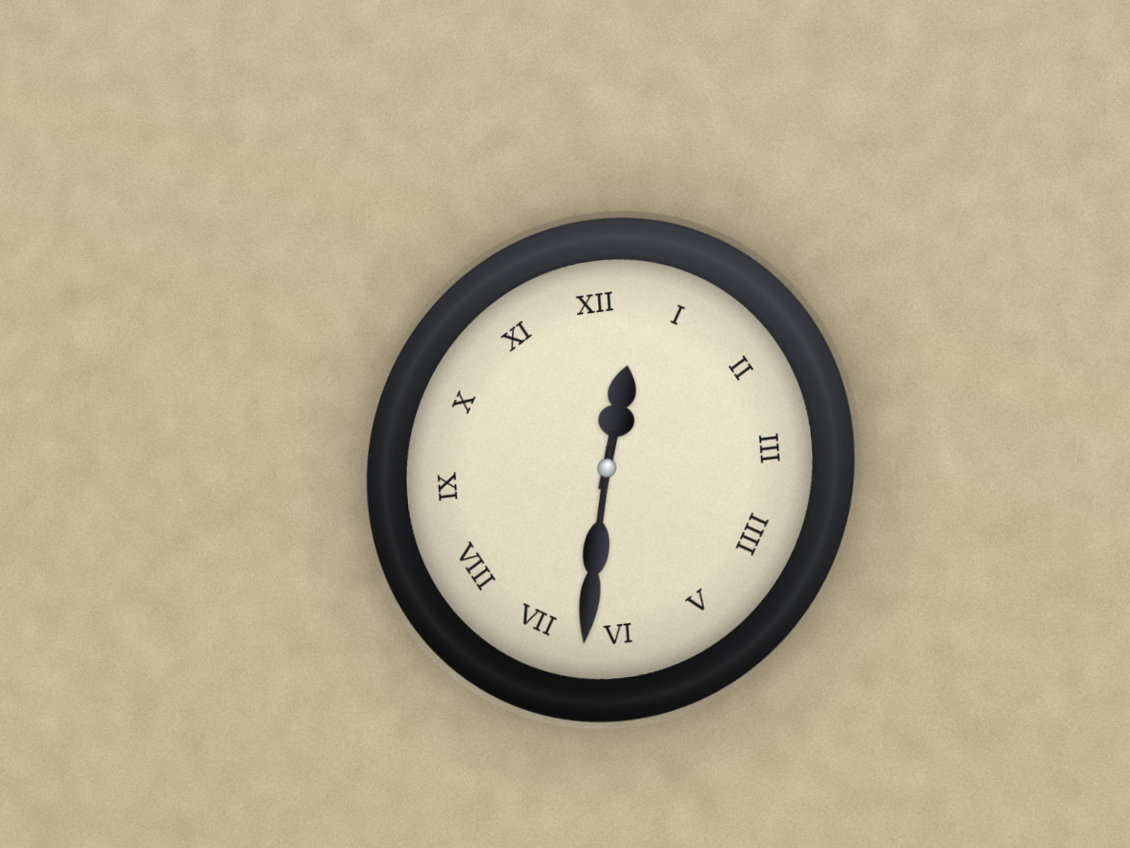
**12:32**
